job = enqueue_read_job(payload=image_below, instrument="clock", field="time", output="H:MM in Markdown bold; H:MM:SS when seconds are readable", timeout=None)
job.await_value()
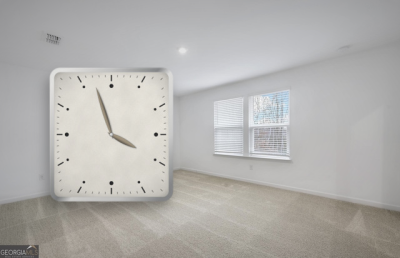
**3:57**
